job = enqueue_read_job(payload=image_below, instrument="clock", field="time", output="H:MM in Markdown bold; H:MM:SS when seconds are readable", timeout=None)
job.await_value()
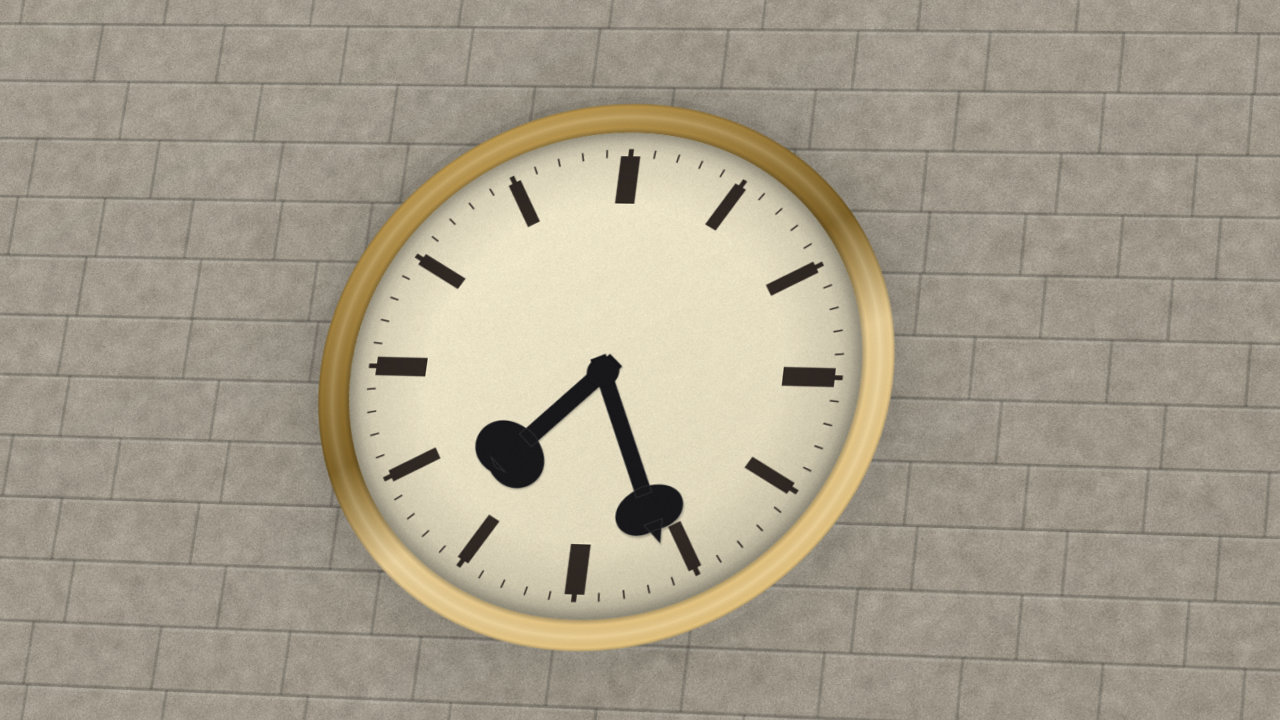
**7:26**
